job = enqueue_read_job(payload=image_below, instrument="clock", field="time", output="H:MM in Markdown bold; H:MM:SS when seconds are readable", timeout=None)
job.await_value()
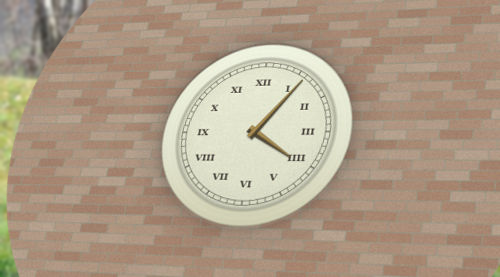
**4:06**
